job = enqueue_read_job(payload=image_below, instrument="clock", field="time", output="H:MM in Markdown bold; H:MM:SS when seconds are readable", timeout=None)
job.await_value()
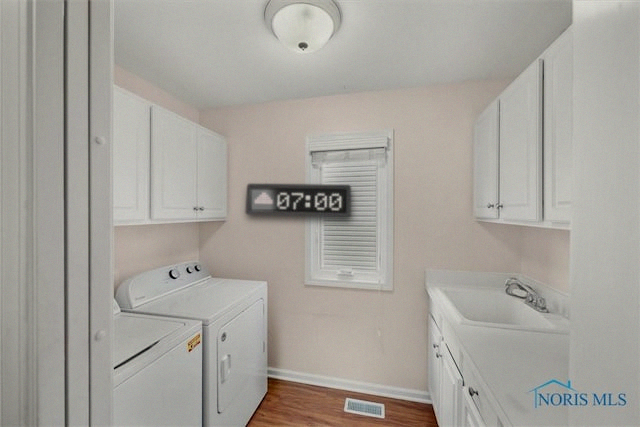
**7:00**
